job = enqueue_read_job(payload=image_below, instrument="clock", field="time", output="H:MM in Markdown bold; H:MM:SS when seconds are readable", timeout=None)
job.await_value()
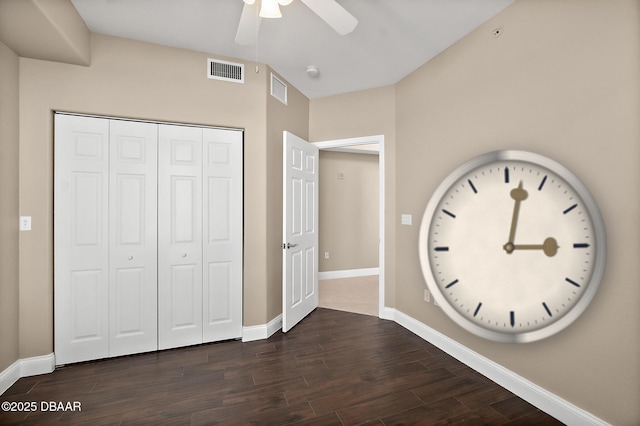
**3:02**
